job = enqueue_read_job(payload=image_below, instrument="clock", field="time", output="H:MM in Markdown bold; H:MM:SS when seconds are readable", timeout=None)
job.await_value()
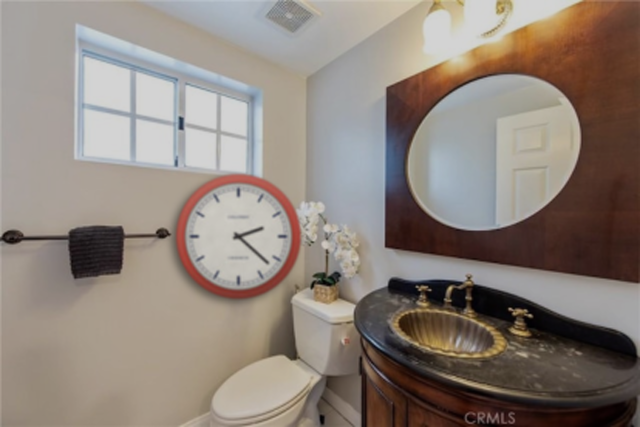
**2:22**
